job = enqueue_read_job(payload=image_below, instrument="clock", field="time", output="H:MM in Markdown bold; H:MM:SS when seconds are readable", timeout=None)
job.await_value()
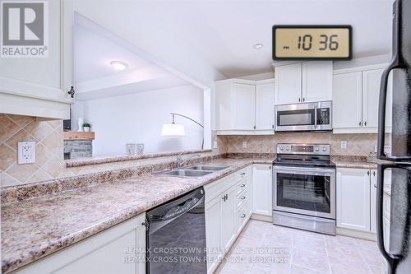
**10:36**
